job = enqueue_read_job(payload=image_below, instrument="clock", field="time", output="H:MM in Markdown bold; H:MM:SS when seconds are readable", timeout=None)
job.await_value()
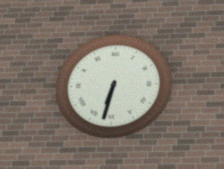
**6:32**
